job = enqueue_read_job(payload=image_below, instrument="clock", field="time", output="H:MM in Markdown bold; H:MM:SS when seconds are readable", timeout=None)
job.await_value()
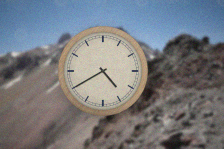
**4:40**
